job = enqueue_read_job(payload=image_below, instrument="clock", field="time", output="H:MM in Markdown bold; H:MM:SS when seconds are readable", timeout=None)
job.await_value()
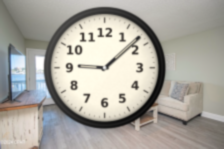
**9:08**
